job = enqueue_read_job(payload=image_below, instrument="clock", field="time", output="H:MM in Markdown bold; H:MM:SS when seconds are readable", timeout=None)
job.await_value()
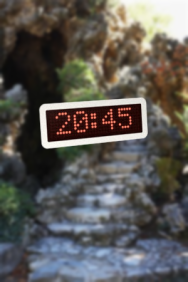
**20:45**
